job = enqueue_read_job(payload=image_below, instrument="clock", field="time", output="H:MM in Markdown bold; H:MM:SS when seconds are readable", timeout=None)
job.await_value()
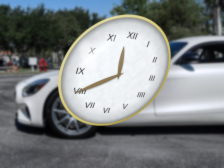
**11:40**
